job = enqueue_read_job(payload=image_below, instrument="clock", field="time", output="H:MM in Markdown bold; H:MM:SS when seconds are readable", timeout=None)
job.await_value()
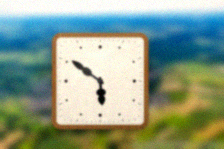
**5:51**
